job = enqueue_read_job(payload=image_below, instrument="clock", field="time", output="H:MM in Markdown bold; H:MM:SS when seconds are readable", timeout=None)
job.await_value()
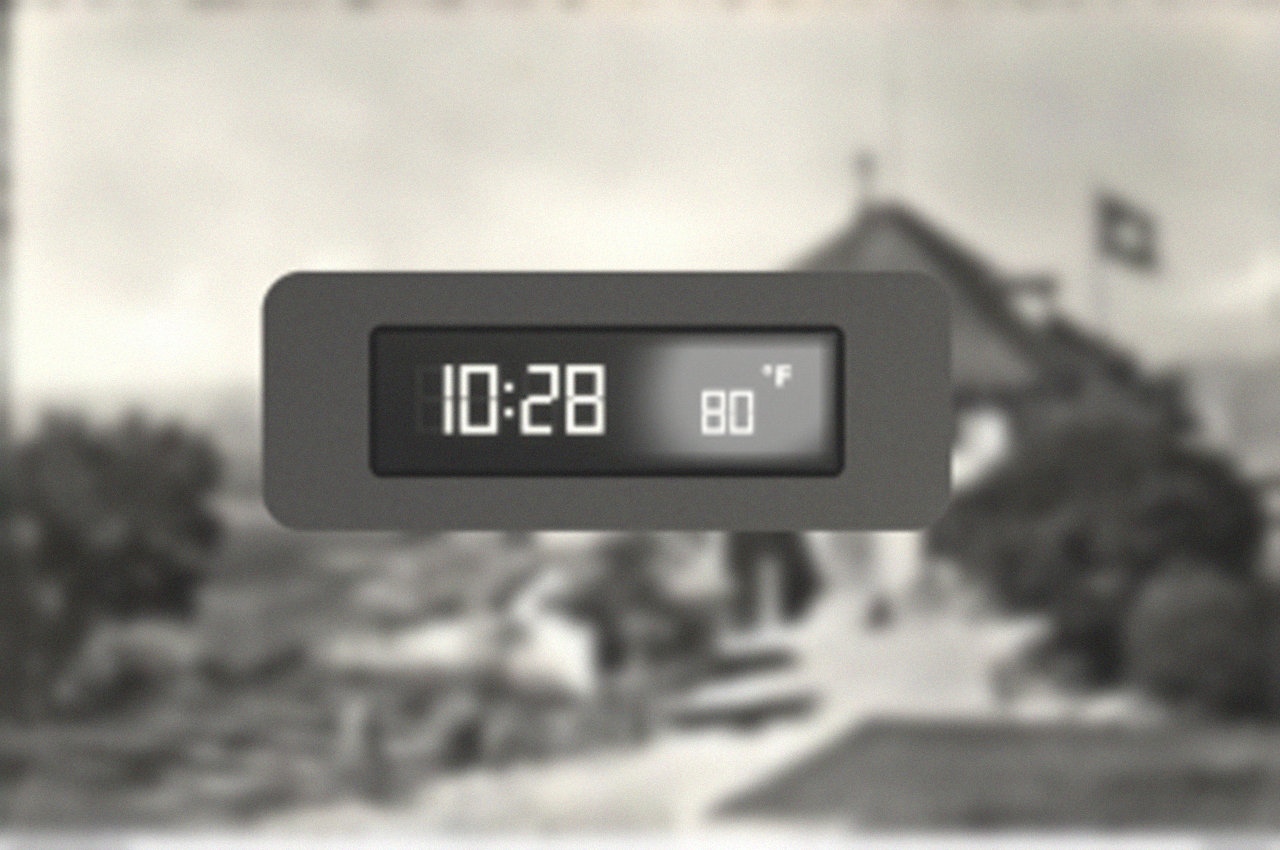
**10:28**
